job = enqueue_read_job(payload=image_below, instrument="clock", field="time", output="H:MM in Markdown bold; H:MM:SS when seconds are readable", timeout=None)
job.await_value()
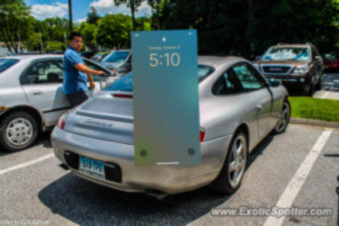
**5:10**
